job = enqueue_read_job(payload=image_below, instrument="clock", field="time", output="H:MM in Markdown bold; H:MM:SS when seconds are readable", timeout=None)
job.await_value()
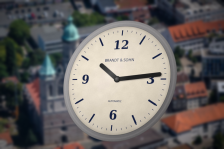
**10:14**
